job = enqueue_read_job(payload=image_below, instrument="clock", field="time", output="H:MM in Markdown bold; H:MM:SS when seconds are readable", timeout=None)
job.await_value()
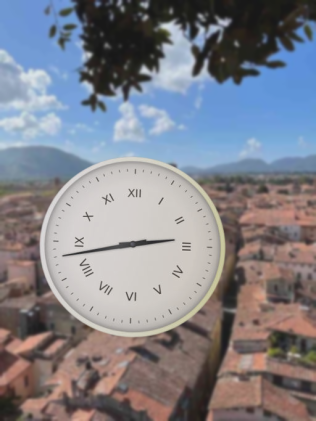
**2:43**
